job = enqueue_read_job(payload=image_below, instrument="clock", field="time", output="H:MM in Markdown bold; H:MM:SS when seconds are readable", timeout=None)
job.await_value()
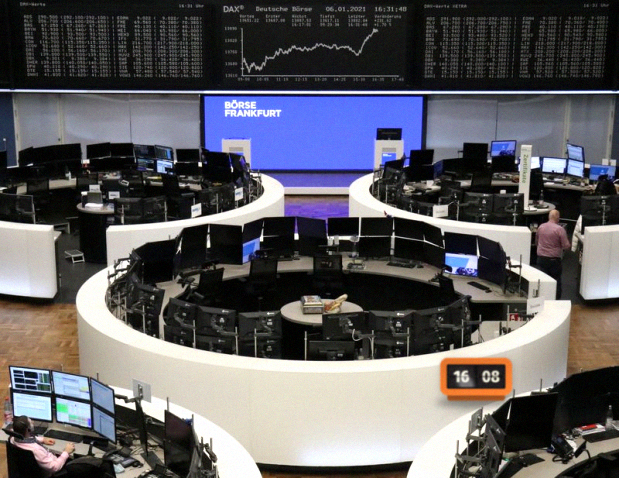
**16:08**
